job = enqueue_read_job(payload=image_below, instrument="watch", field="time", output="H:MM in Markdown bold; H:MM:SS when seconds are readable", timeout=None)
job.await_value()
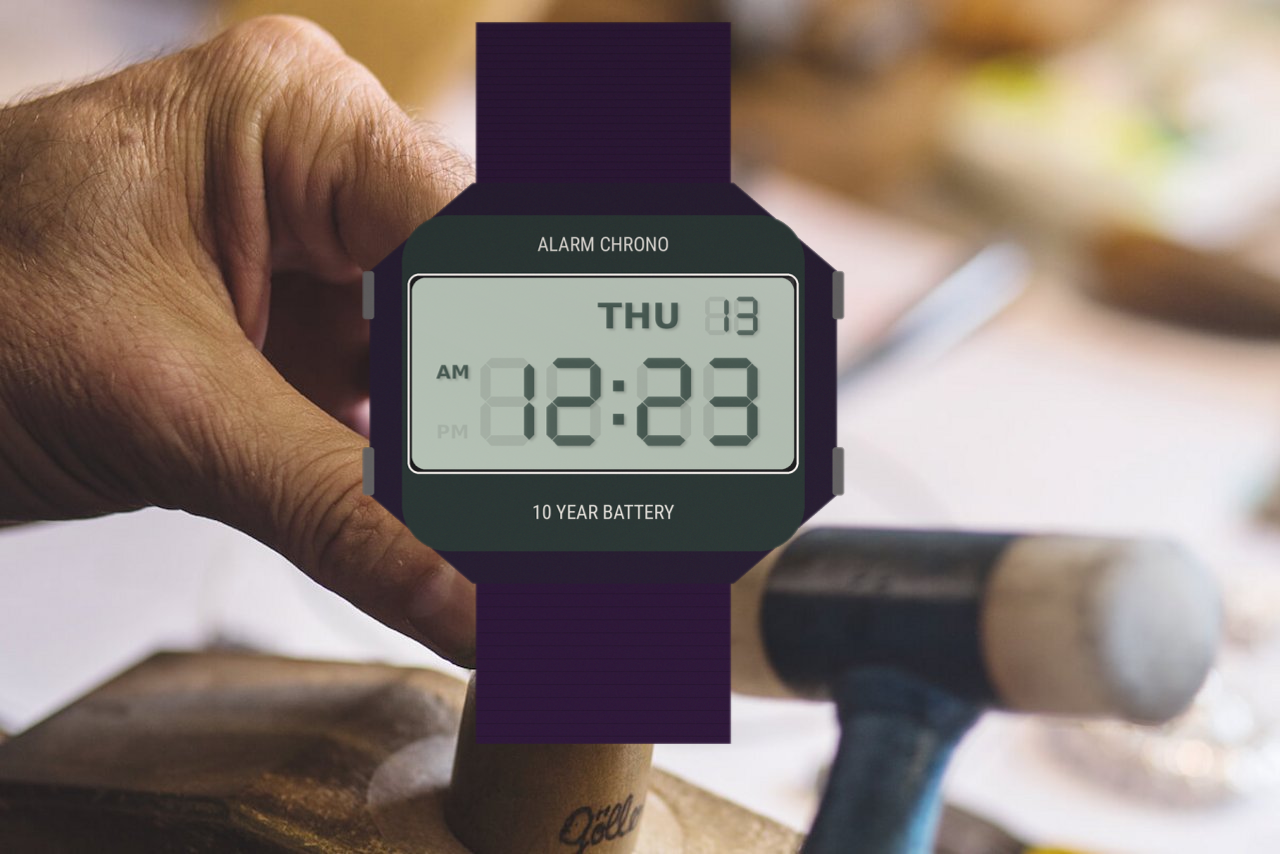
**12:23**
